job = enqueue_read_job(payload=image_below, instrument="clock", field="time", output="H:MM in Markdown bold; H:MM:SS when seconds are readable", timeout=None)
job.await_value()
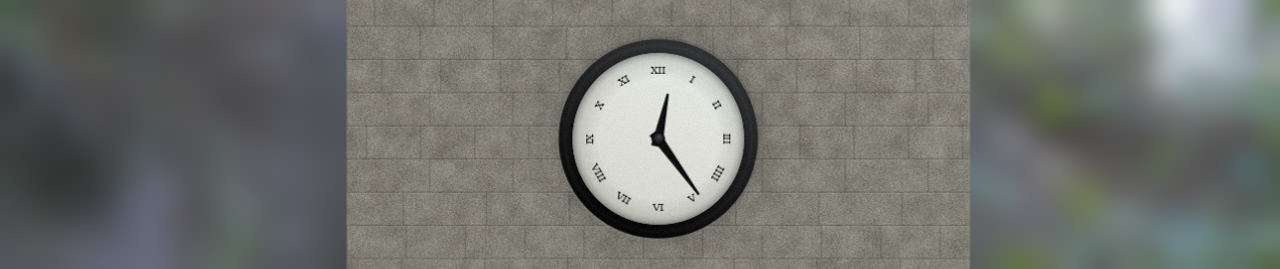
**12:24**
